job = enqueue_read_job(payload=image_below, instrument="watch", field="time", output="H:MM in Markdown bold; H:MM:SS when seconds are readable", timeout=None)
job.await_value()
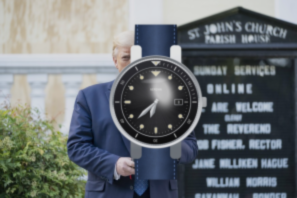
**6:38**
